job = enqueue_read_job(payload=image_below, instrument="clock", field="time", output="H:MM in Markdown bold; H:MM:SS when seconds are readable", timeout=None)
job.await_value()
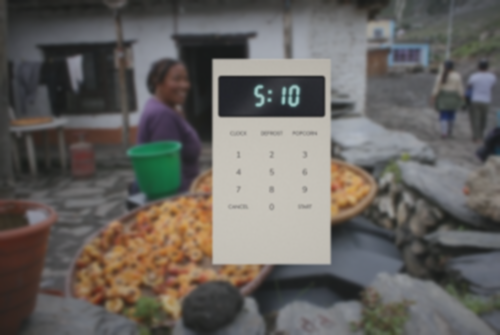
**5:10**
